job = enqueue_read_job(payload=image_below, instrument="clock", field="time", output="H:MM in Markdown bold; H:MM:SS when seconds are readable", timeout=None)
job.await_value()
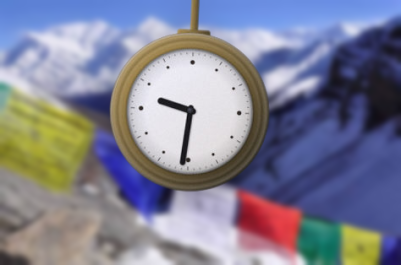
**9:31**
